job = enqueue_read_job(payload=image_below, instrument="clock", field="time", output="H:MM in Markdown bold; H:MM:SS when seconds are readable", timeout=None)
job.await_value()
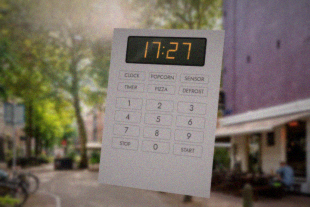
**17:27**
